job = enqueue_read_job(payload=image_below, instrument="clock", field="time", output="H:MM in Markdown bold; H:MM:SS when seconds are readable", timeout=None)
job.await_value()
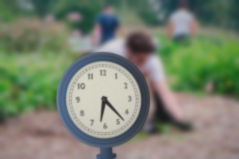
**6:23**
